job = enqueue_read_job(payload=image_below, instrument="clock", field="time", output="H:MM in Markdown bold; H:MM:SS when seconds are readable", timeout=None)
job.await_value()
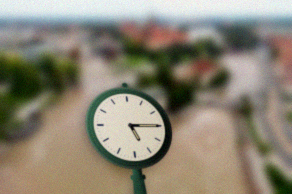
**5:15**
